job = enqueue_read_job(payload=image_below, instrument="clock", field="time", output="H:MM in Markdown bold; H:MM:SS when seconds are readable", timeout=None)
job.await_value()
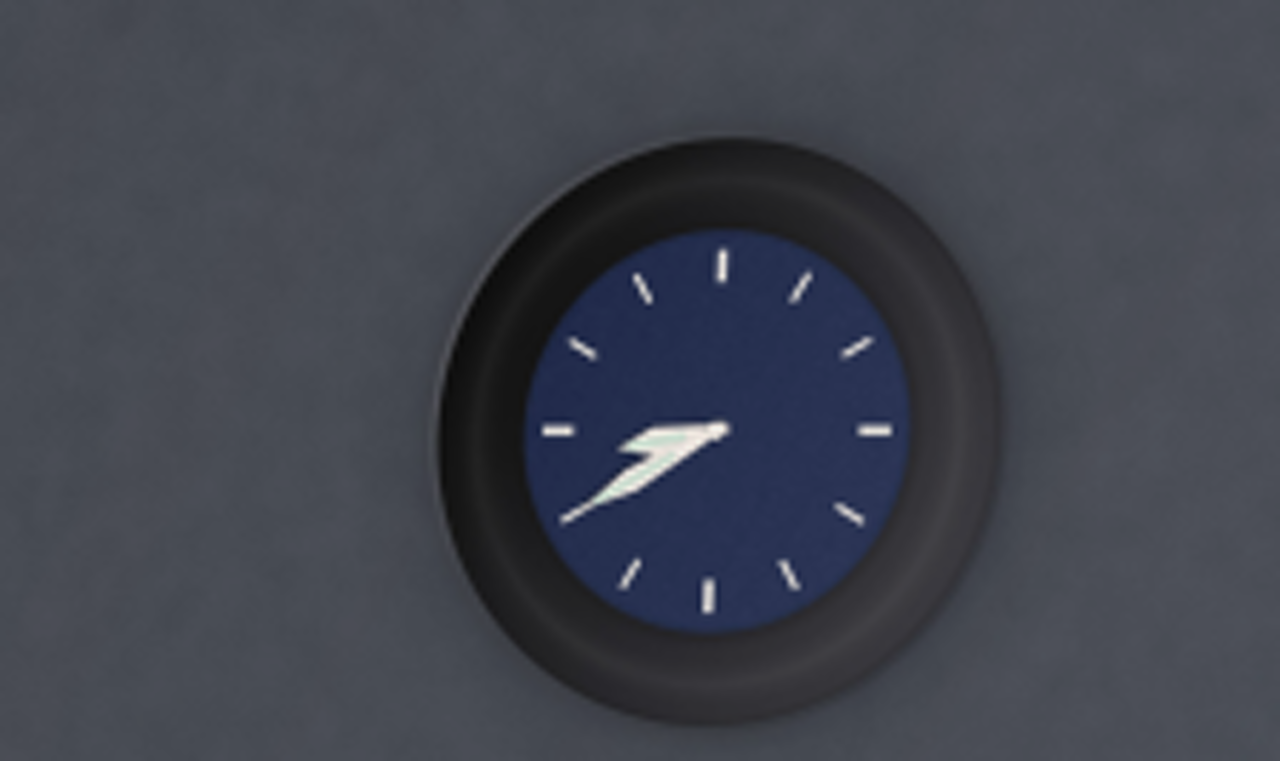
**8:40**
